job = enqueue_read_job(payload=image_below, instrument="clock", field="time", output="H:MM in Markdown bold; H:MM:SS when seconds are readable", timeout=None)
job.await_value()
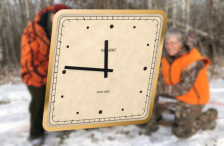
**11:46**
